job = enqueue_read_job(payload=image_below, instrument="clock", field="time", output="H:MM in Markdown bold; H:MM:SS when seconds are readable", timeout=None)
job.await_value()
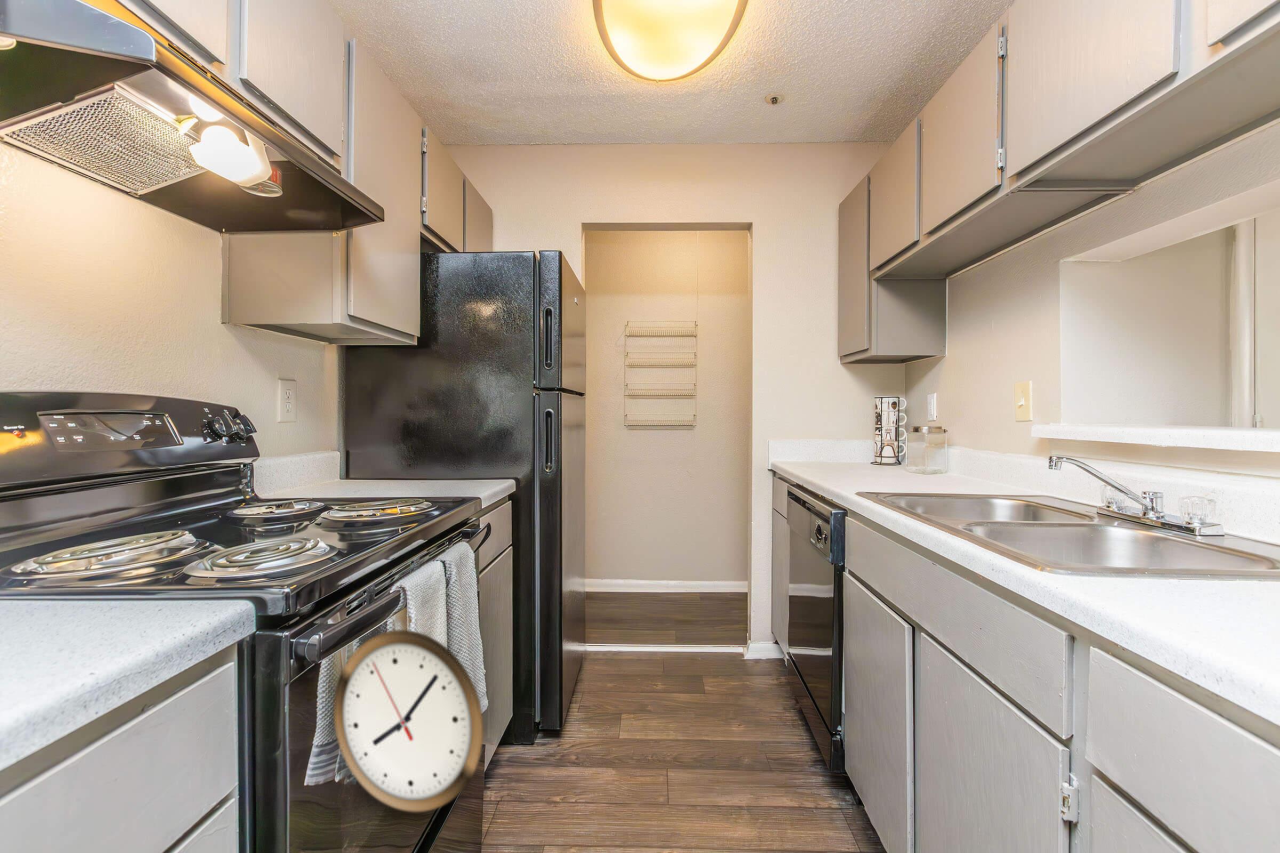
**8:07:56**
